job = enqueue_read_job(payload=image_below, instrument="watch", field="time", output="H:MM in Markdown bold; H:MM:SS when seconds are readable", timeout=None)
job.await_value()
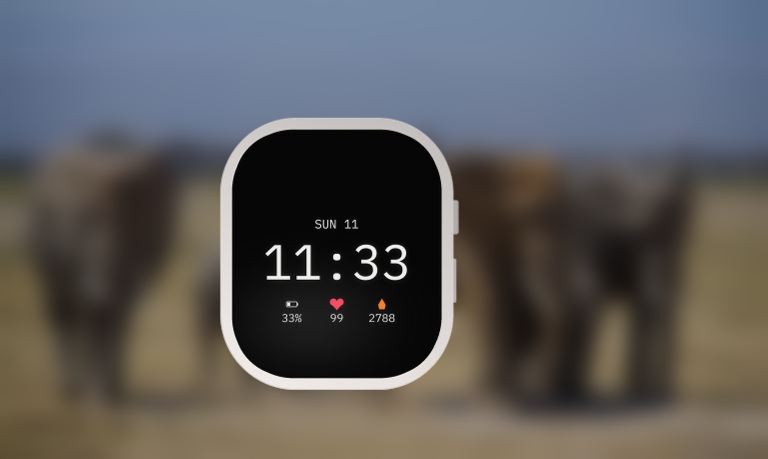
**11:33**
